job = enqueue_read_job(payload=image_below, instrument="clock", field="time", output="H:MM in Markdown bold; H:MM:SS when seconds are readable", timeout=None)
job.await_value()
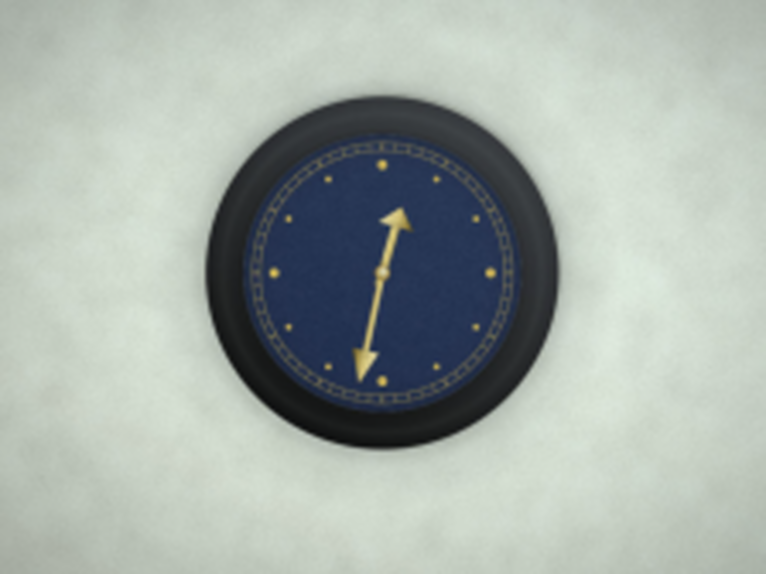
**12:32**
